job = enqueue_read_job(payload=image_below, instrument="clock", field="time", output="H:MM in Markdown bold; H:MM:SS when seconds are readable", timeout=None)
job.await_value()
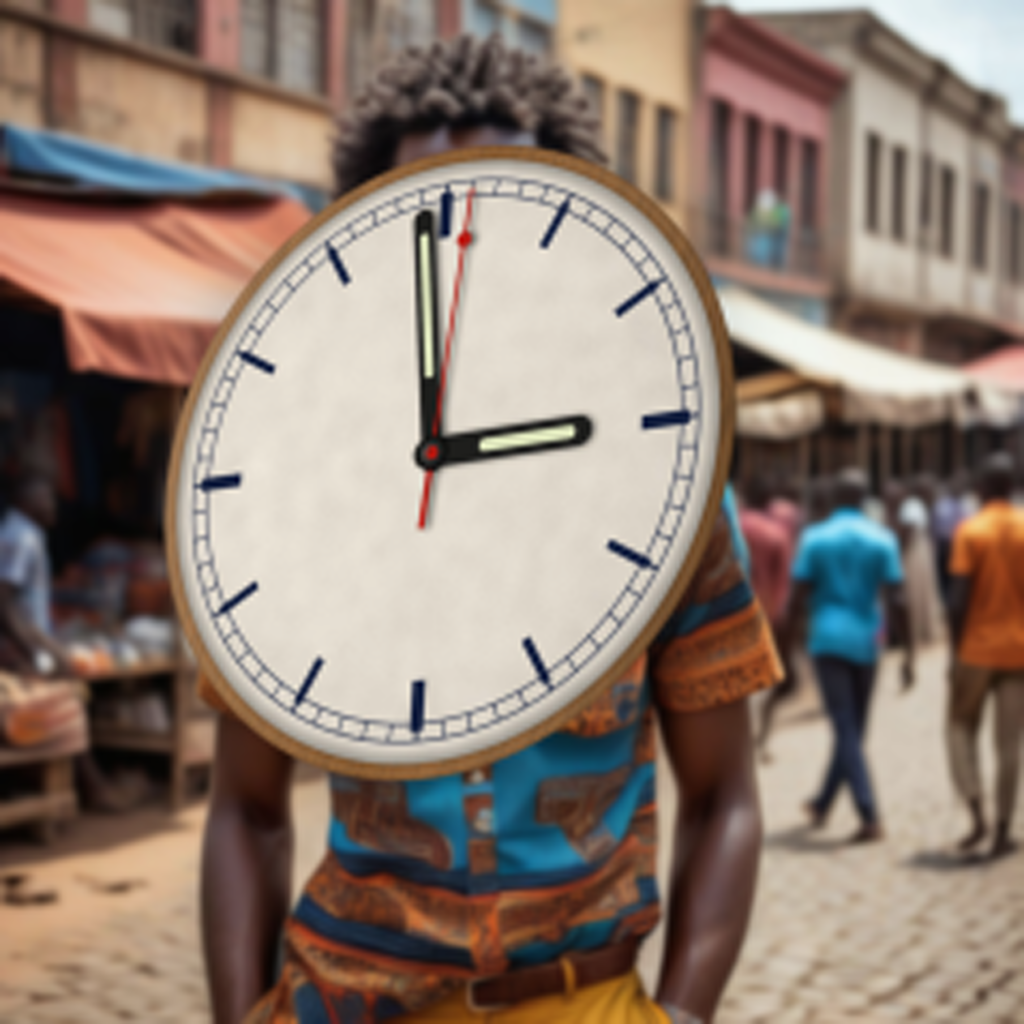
**2:59:01**
